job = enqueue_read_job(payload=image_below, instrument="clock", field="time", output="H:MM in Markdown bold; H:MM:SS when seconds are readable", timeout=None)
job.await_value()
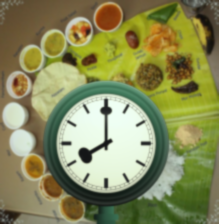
**8:00**
